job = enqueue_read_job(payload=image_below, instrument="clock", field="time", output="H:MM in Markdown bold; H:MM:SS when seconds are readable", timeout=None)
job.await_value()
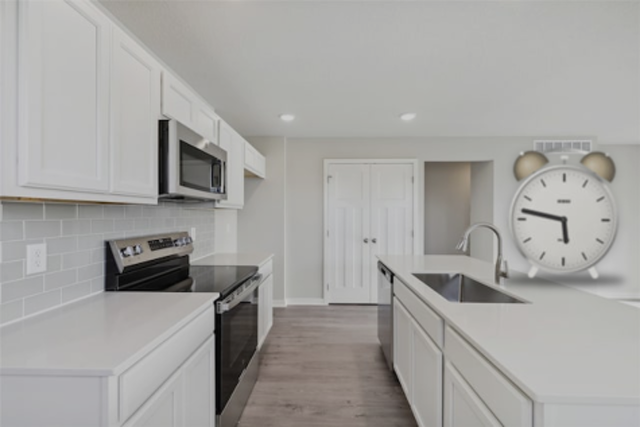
**5:47**
